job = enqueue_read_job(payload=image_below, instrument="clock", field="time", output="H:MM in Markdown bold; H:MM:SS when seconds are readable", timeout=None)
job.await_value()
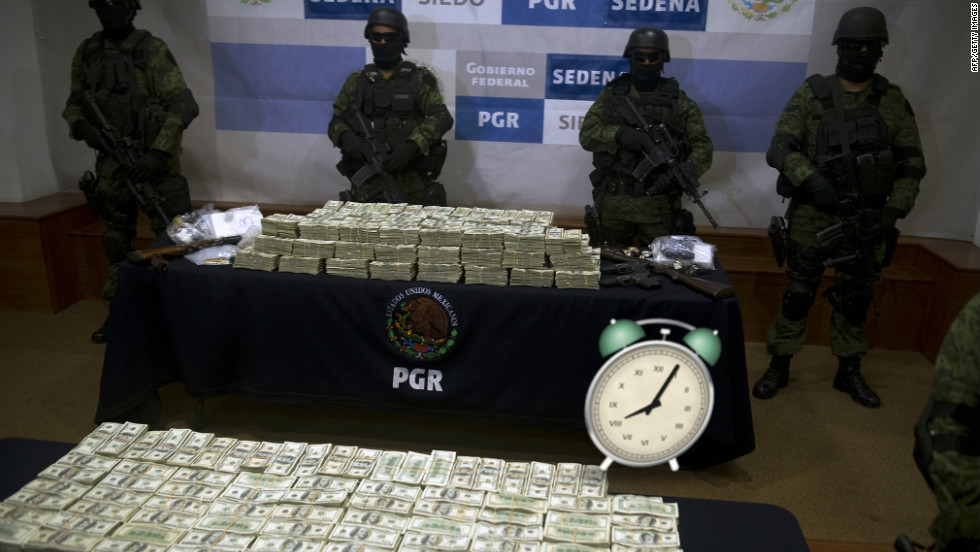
**8:04**
